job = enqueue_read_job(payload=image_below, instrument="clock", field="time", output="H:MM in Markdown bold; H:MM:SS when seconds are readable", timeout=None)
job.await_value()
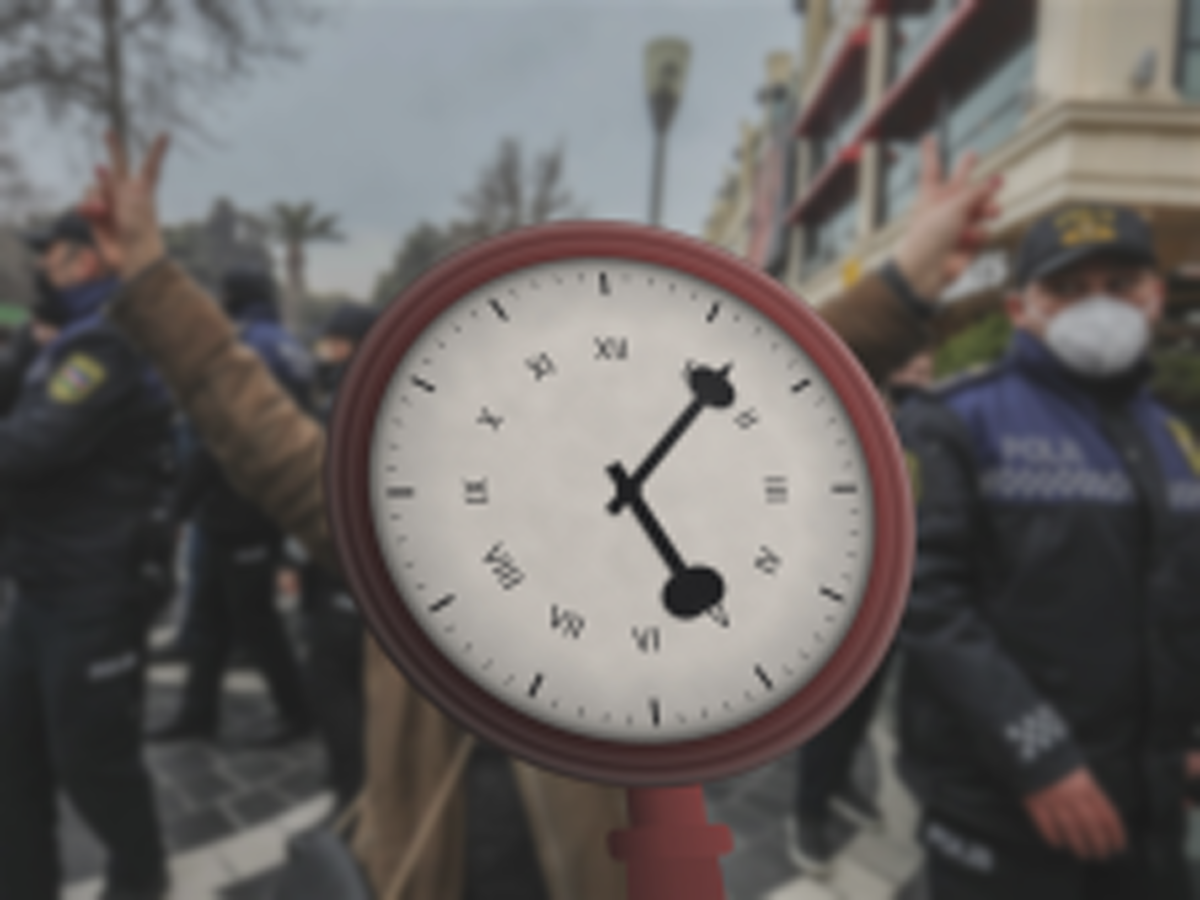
**5:07**
